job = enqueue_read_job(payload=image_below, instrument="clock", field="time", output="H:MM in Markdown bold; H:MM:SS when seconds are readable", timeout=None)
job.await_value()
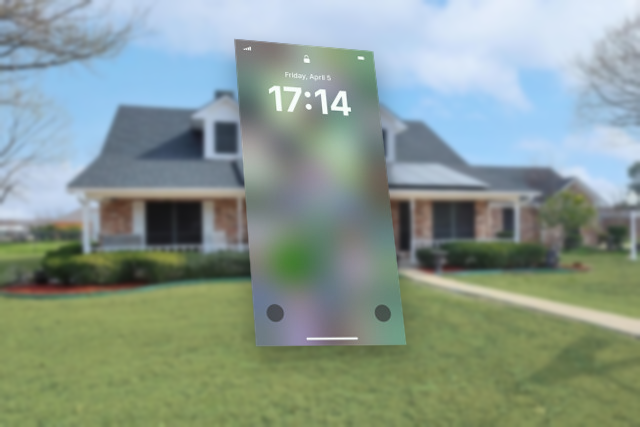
**17:14**
